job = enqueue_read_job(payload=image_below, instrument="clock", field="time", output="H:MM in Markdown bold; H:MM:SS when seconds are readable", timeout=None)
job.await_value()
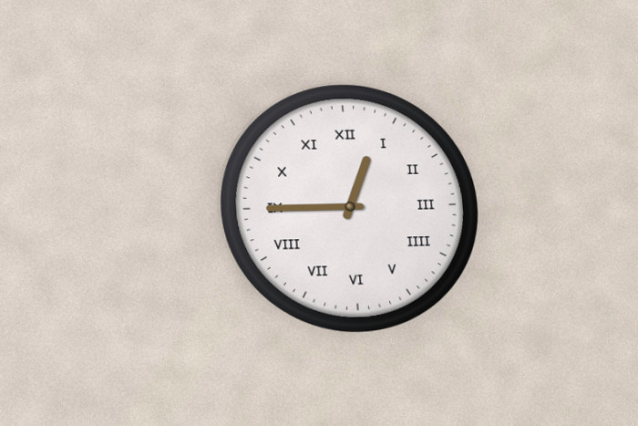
**12:45**
